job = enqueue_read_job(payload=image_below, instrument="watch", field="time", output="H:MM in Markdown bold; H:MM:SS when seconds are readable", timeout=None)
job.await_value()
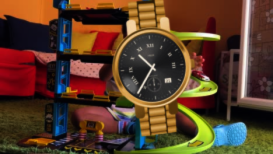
**10:36**
